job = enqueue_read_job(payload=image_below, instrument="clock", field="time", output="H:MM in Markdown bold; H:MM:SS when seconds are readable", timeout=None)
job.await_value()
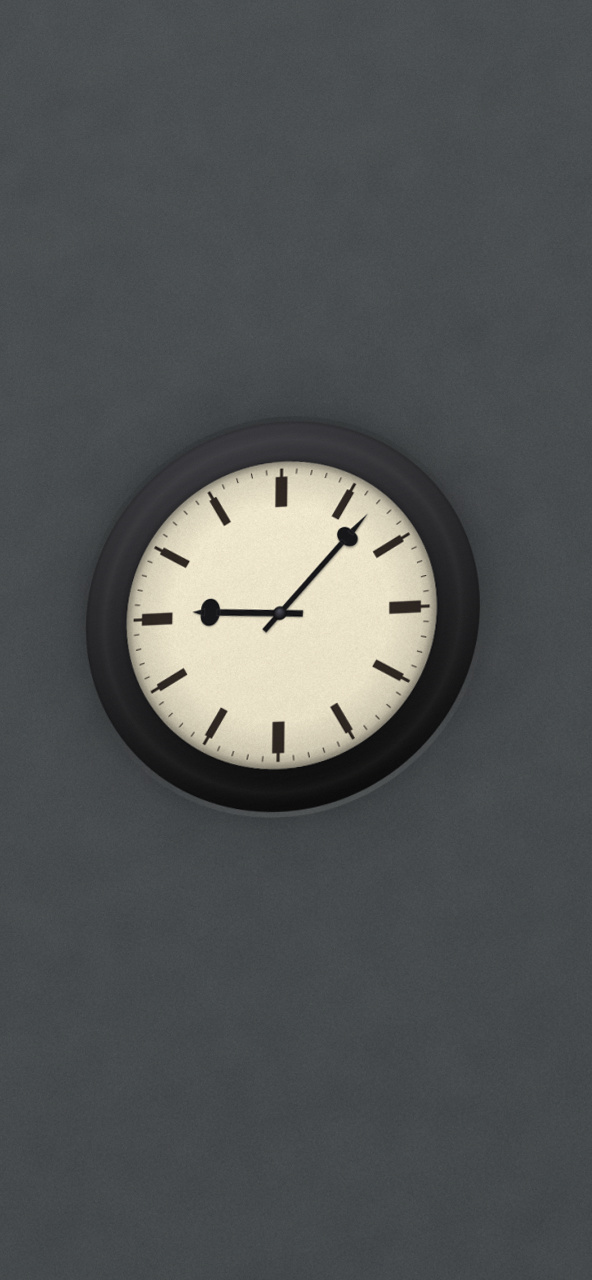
**9:07**
